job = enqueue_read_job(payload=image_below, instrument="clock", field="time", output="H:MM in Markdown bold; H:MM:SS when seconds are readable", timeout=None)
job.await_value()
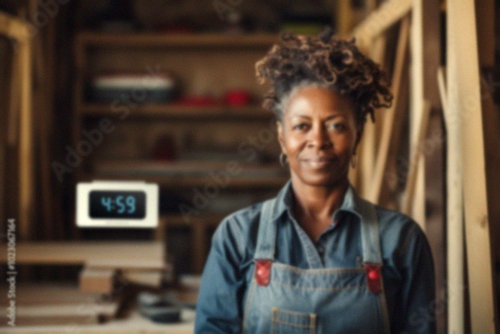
**4:59**
